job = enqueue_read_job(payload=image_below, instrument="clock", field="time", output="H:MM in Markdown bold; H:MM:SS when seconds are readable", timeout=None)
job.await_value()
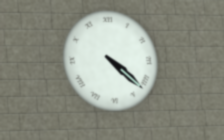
**4:22**
